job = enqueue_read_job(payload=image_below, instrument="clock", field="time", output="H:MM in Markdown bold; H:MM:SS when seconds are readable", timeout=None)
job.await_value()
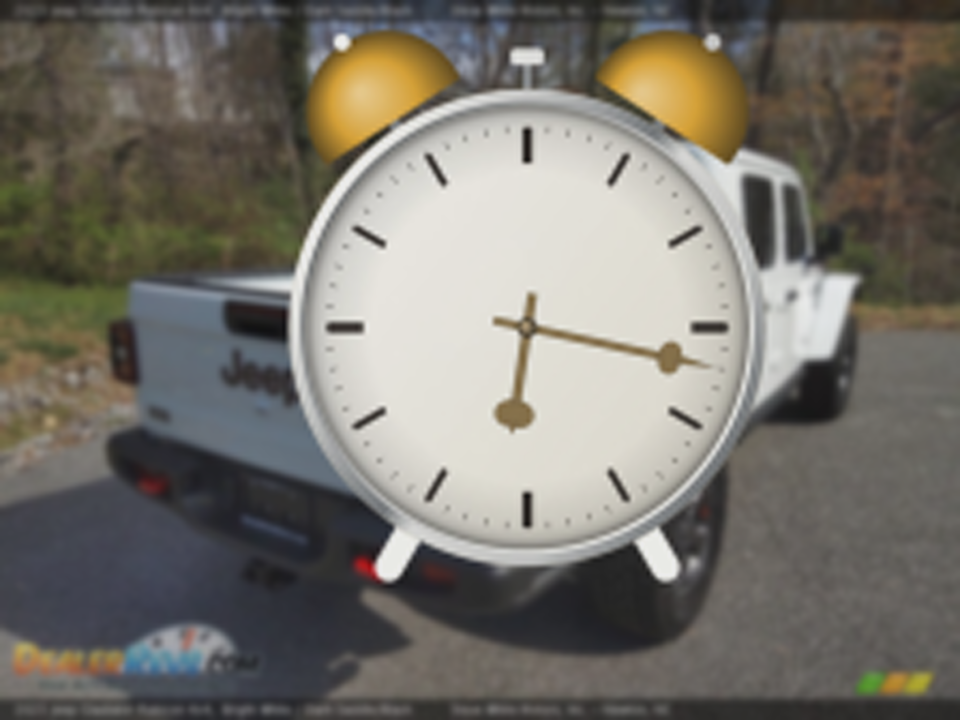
**6:17**
